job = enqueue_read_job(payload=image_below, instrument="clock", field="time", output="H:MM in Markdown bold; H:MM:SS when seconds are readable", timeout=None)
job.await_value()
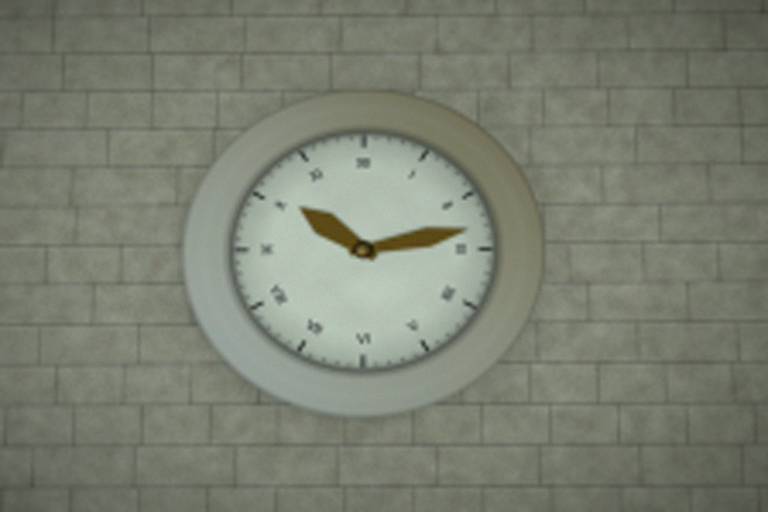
**10:13**
